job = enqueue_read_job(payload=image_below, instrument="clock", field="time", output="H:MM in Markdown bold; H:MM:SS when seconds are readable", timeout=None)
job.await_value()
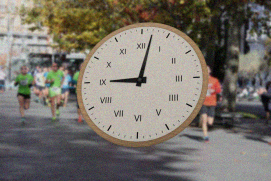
**9:02**
